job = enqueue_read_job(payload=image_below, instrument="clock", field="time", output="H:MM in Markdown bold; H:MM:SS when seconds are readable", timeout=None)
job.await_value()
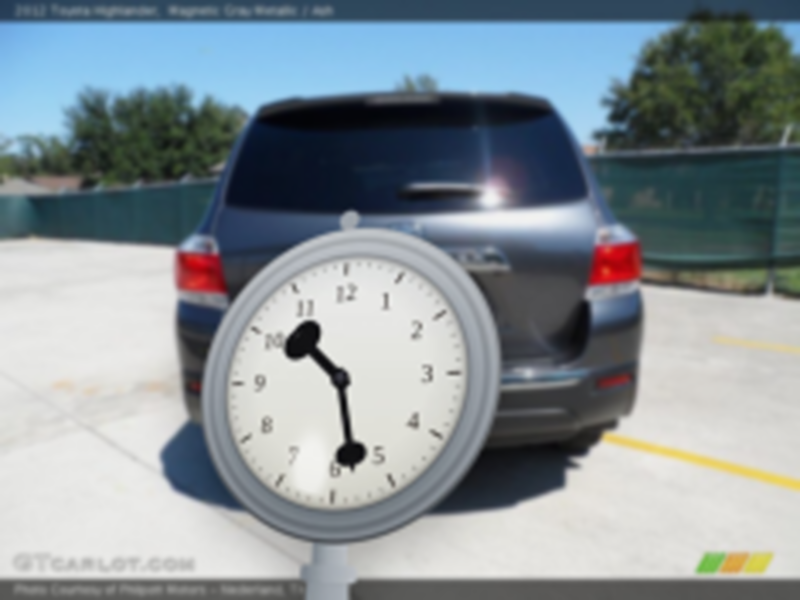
**10:28**
